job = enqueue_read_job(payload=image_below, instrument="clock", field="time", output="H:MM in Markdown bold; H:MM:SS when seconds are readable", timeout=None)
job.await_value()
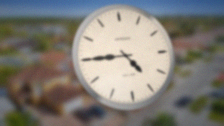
**4:45**
